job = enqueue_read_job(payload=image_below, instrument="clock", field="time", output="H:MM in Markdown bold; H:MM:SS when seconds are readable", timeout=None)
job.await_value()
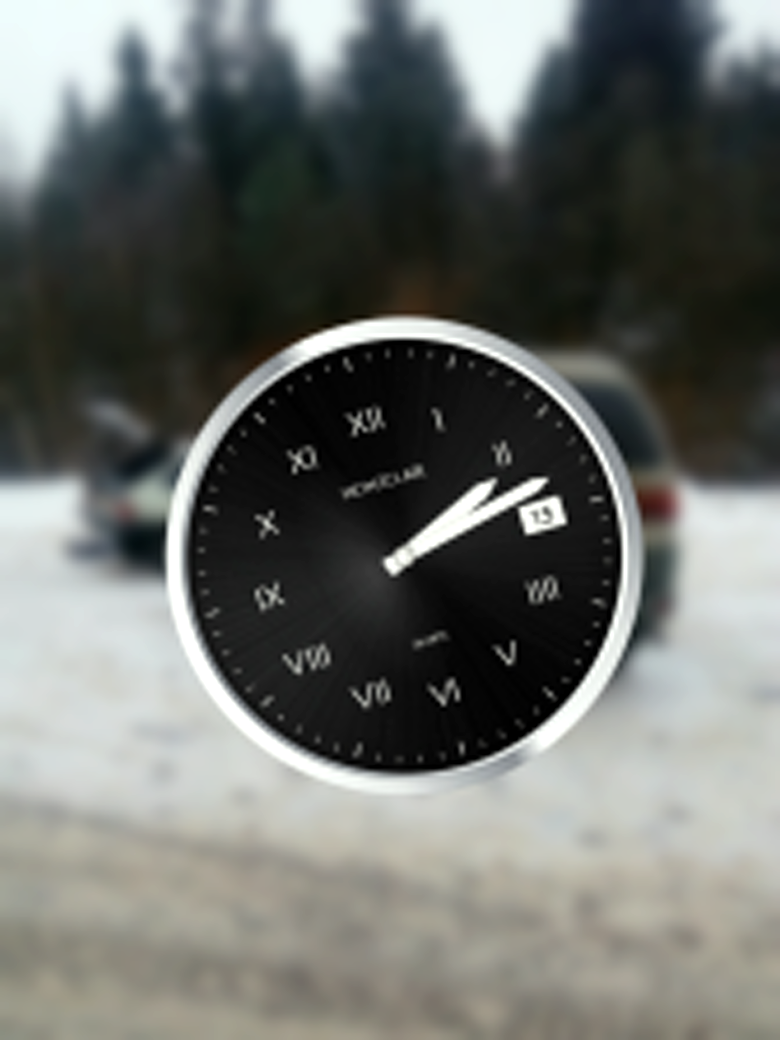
**2:13**
